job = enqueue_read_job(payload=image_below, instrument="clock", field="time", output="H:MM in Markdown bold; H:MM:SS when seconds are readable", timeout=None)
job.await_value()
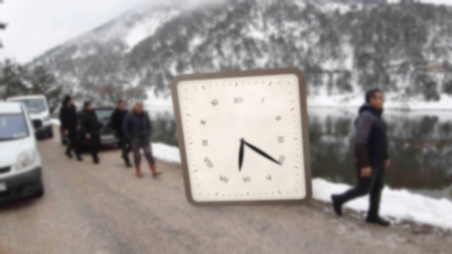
**6:21**
